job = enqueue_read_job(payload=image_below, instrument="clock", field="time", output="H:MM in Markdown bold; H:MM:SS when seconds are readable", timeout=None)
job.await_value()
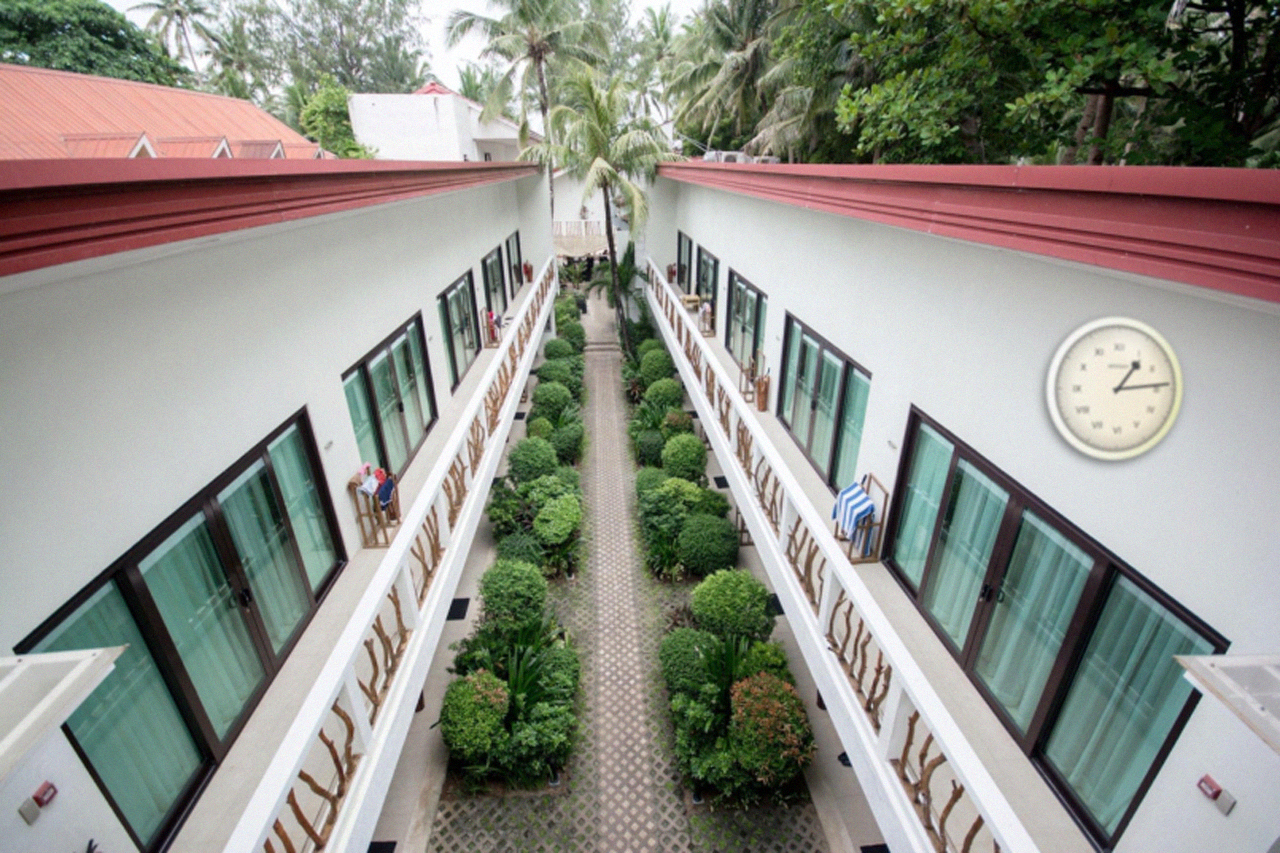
**1:14**
